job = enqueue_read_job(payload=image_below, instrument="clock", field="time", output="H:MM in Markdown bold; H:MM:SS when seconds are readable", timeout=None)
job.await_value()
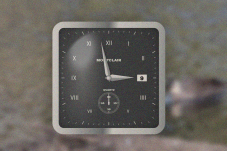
**2:58**
